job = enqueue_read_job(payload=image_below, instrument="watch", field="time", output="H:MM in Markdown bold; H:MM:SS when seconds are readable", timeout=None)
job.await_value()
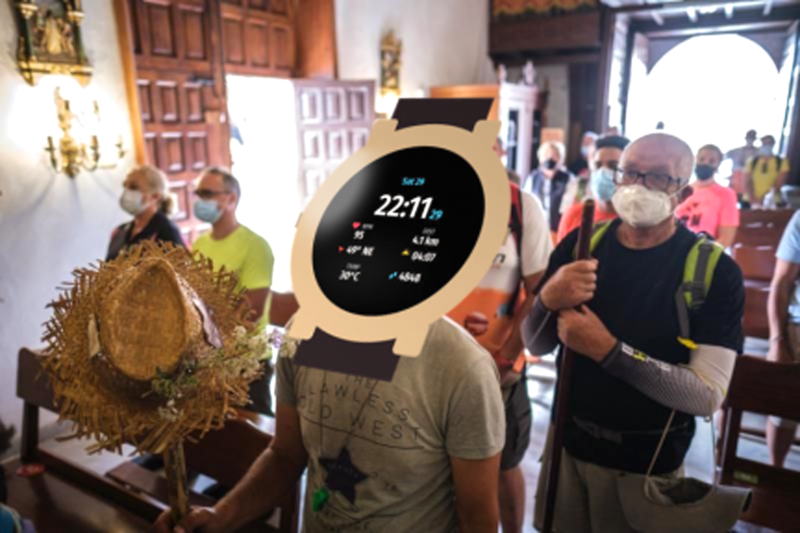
**22:11**
